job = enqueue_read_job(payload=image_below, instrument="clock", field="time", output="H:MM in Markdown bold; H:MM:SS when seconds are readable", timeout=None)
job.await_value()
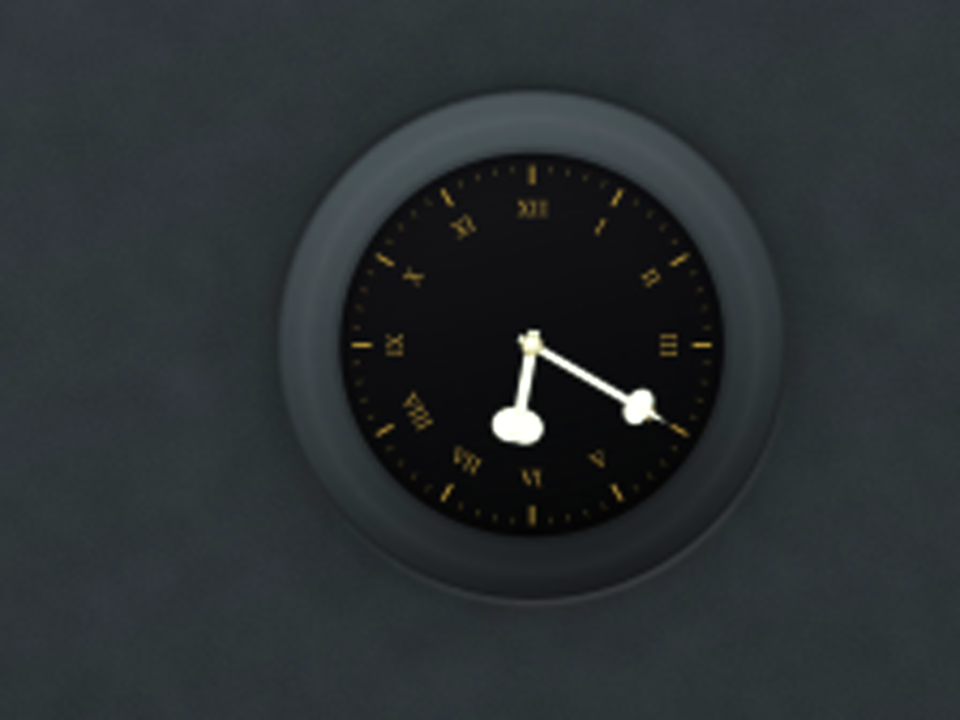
**6:20**
